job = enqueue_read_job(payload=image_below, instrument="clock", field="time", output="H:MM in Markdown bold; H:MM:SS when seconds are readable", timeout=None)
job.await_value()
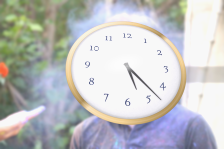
**5:23**
